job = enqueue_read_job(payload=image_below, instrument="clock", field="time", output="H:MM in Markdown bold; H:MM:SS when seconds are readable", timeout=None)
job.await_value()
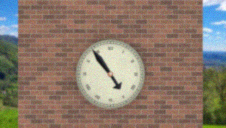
**4:54**
